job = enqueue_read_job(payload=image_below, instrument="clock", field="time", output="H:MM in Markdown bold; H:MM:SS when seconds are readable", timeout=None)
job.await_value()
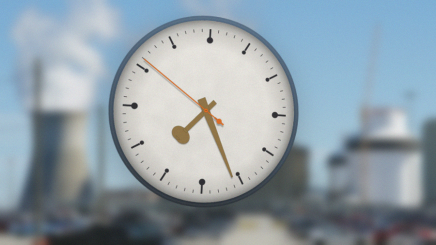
**7:25:51**
